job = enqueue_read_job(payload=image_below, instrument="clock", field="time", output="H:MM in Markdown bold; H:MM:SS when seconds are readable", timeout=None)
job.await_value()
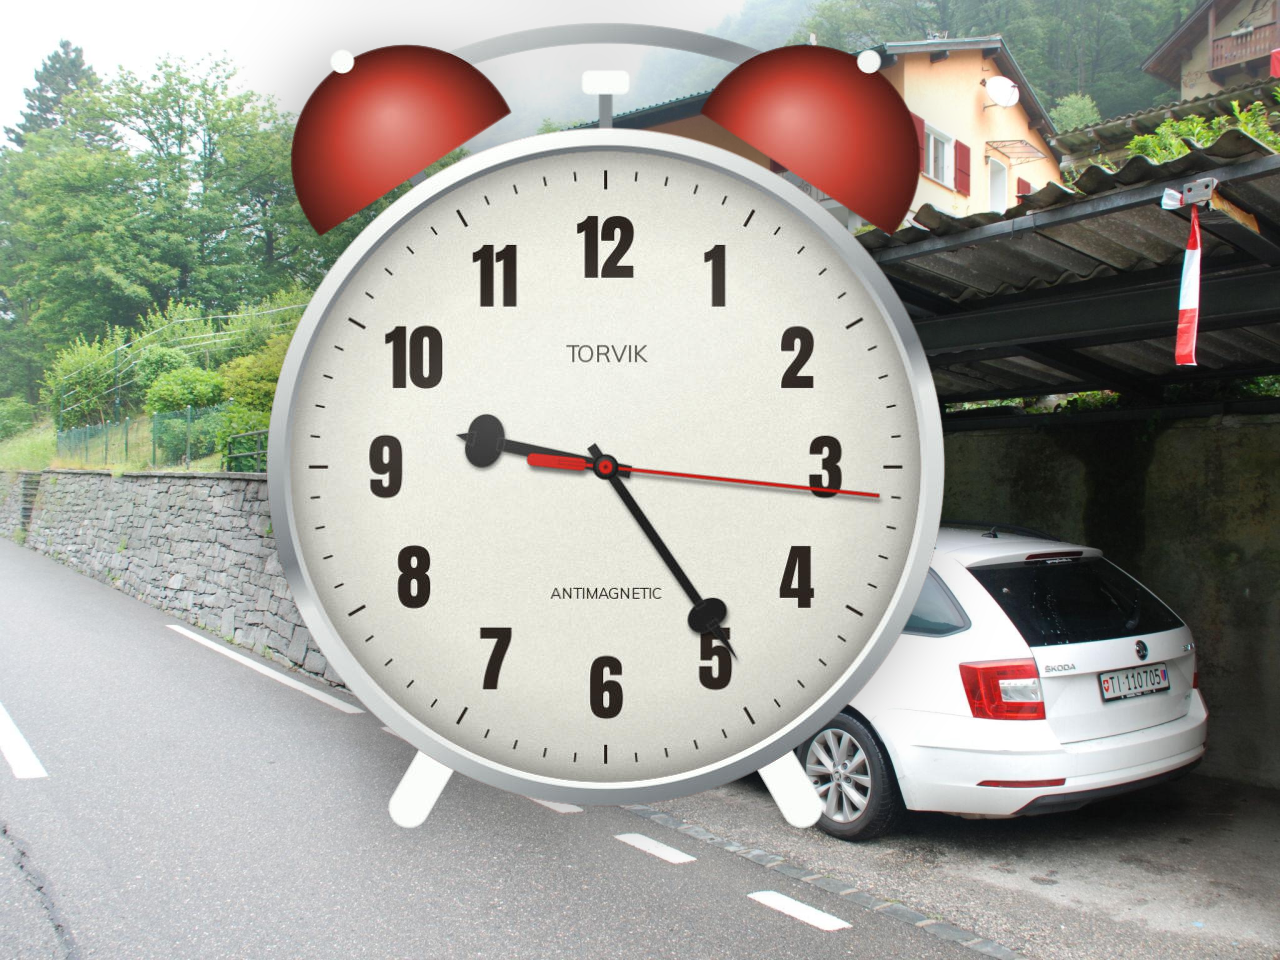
**9:24:16**
